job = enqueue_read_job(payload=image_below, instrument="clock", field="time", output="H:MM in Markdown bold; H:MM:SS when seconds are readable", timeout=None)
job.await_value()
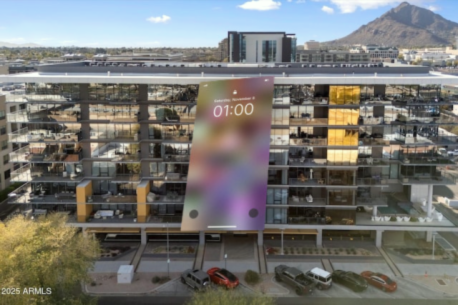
**1:00**
